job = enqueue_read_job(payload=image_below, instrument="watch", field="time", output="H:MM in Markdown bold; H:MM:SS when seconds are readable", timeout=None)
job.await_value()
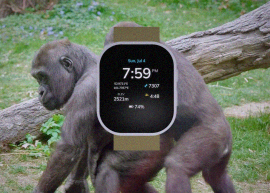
**7:59**
